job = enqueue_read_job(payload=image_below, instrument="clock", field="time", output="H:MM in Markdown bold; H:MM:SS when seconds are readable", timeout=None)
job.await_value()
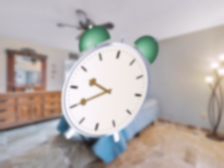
**9:40**
